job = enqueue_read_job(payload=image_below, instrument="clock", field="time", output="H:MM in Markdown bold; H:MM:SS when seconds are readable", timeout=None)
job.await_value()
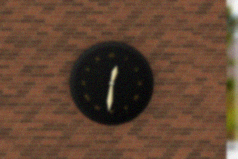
**12:31**
